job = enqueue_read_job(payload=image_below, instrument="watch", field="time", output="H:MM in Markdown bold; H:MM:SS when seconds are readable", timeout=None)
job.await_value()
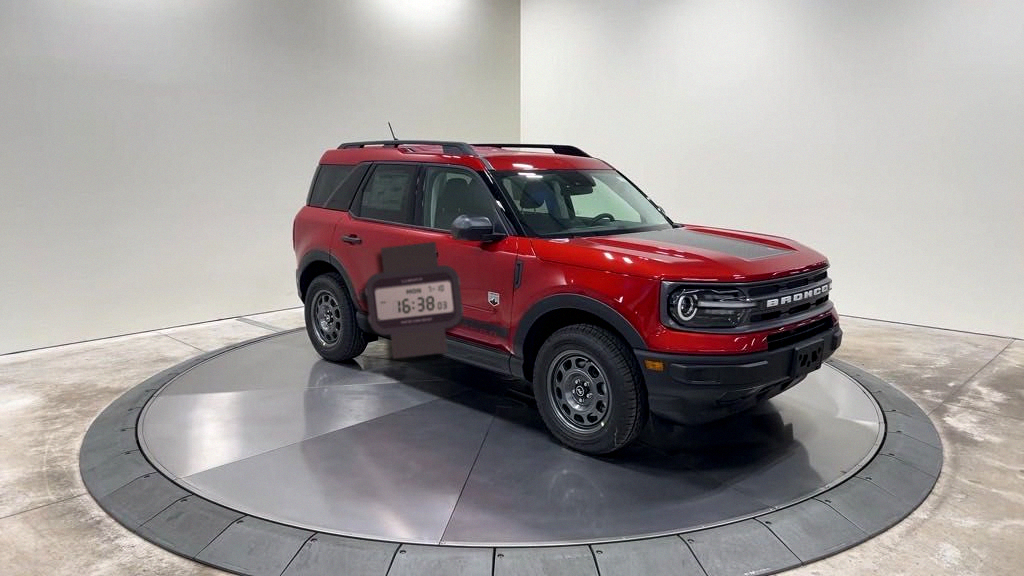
**16:38**
